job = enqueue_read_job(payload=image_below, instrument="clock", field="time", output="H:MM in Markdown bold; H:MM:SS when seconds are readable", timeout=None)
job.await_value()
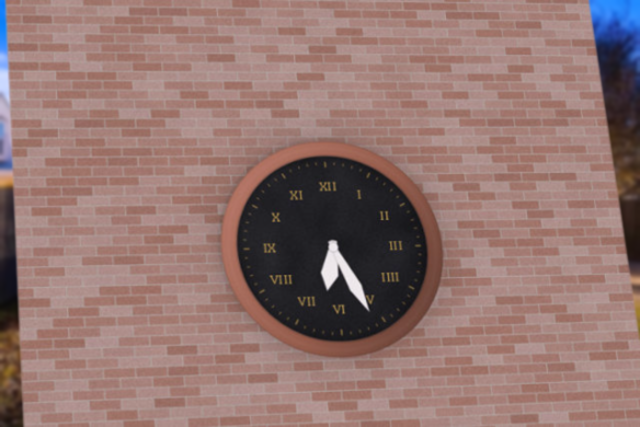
**6:26**
